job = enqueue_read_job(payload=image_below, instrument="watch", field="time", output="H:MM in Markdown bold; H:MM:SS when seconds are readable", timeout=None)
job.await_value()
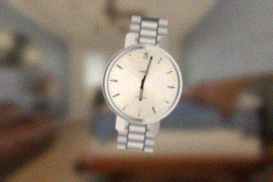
**6:02**
